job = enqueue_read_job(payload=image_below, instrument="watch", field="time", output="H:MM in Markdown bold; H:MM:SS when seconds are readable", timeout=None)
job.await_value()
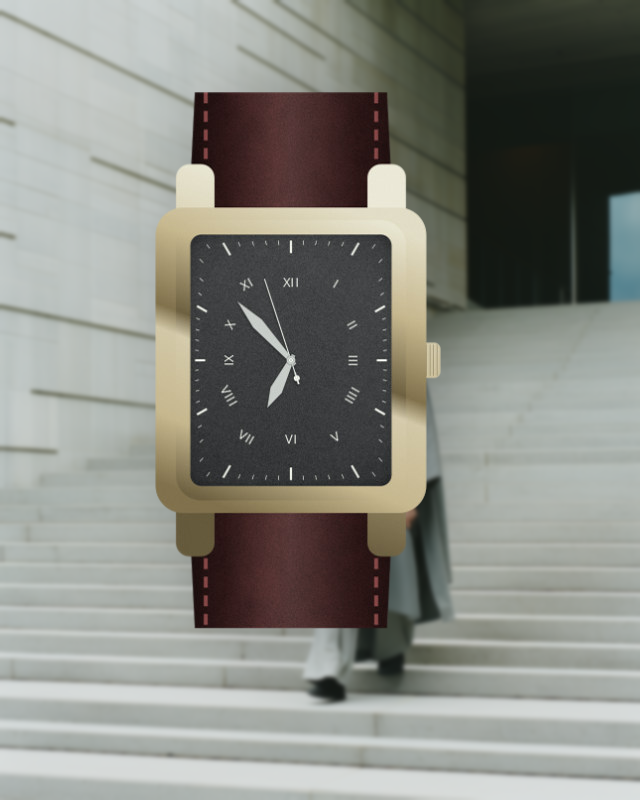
**6:52:57**
